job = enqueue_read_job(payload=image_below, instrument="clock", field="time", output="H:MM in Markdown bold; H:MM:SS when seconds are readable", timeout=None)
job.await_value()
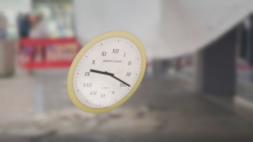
**9:19**
